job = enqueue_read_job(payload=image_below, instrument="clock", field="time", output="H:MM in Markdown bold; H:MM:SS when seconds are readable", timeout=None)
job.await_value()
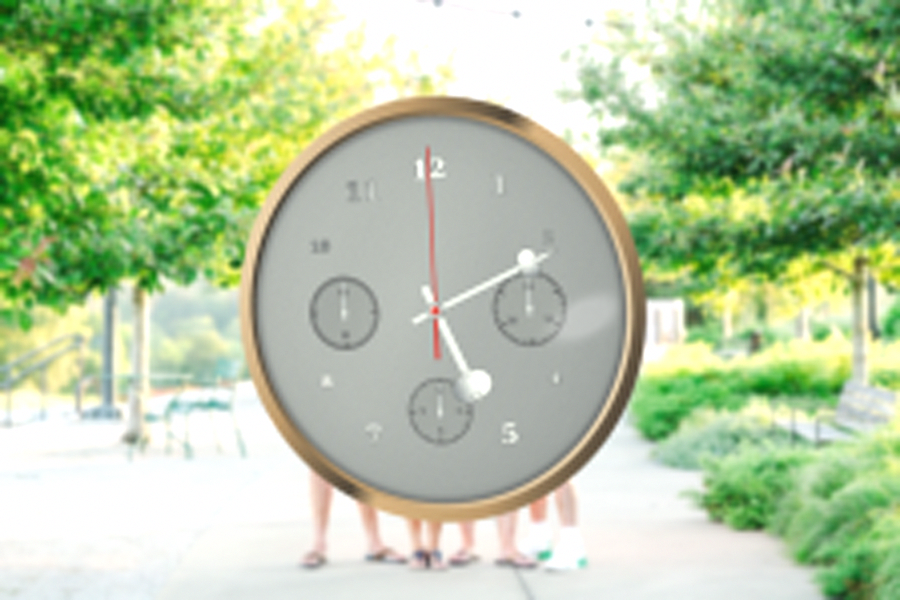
**5:11**
